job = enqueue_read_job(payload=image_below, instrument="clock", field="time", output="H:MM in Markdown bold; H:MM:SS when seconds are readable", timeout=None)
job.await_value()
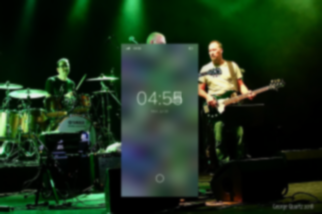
**4:55**
